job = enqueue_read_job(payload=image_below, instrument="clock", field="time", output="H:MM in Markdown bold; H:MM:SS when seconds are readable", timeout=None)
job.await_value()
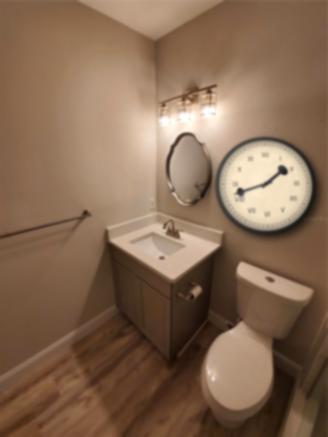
**1:42**
